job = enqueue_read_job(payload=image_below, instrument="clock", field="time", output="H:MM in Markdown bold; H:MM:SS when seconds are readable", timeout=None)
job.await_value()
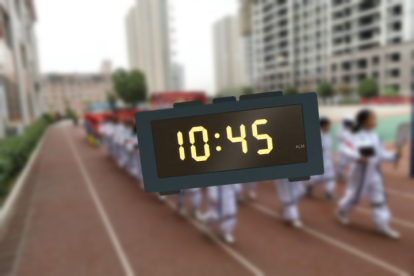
**10:45**
